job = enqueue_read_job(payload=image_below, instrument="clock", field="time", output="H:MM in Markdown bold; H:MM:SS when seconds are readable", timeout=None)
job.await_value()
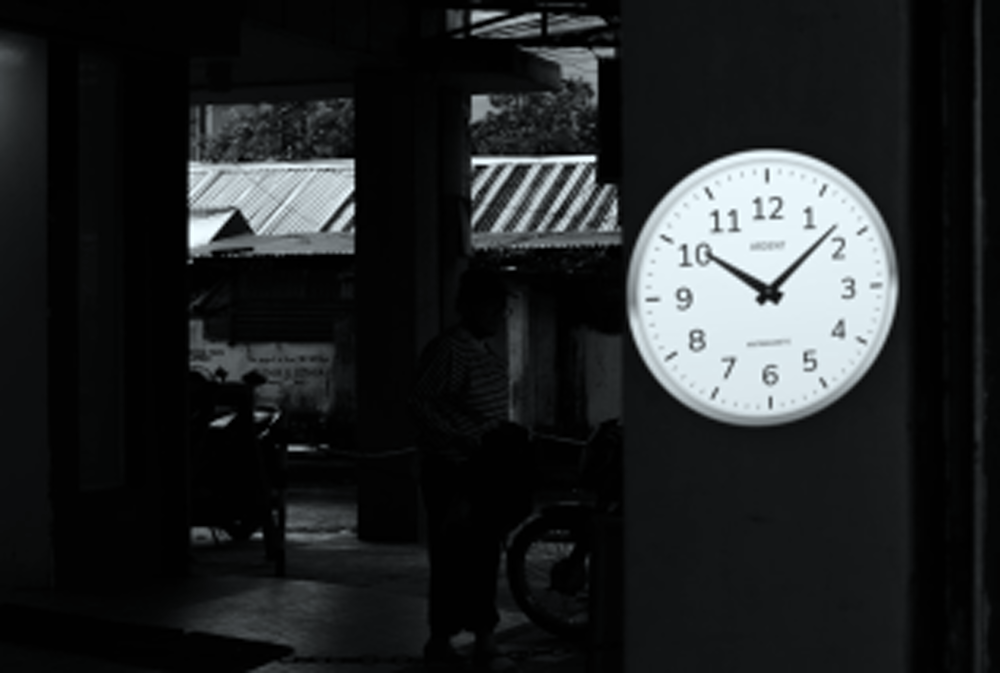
**10:08**
